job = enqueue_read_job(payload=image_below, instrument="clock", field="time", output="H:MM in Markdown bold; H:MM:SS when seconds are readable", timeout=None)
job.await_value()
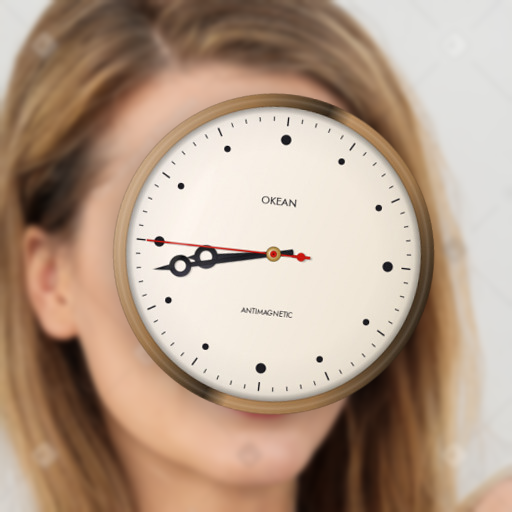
**8:42:45**
